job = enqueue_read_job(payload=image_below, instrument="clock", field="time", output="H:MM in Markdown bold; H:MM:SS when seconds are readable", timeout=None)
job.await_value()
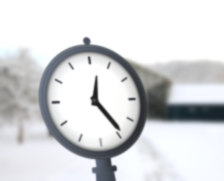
**12:24**
